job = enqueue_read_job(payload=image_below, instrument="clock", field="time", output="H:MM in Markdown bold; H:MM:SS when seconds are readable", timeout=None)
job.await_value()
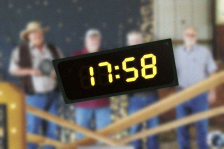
**17:58**
